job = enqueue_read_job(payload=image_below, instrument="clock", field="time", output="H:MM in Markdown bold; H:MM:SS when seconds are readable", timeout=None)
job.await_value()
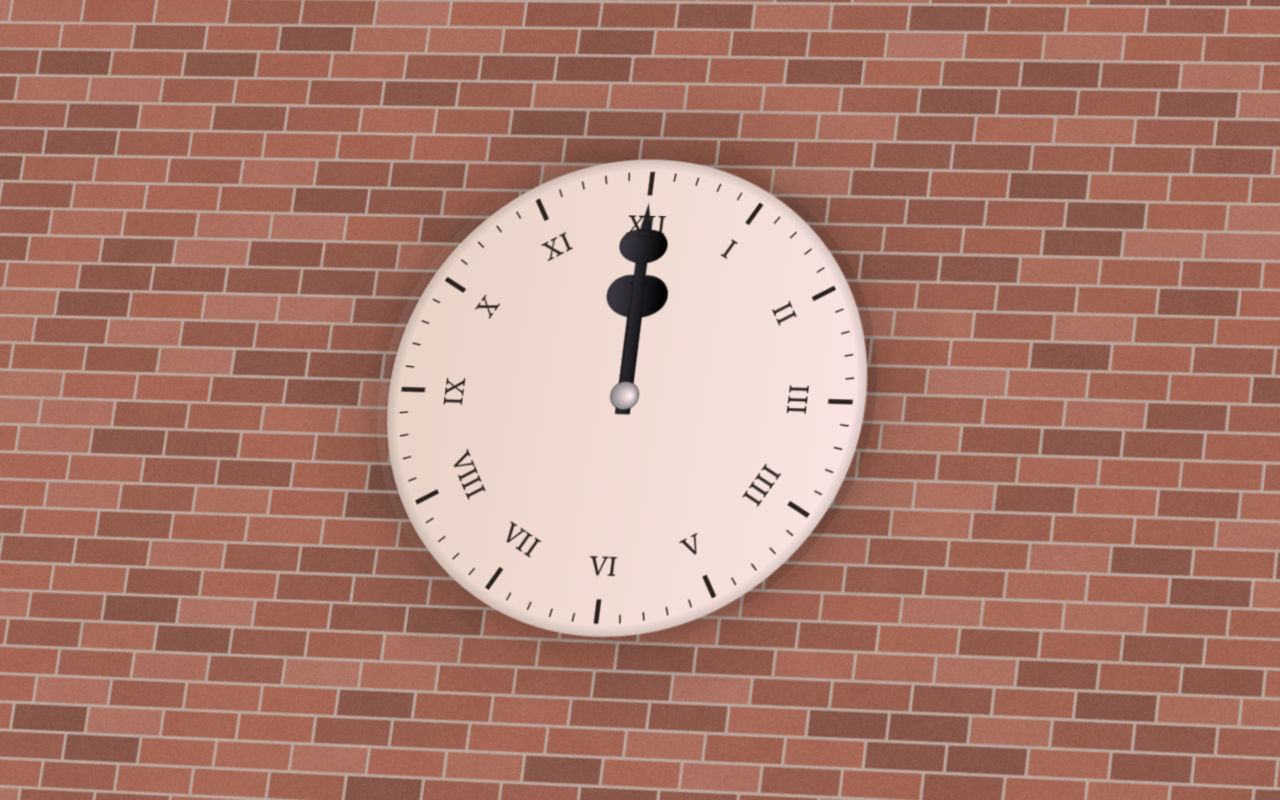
**12:00**
